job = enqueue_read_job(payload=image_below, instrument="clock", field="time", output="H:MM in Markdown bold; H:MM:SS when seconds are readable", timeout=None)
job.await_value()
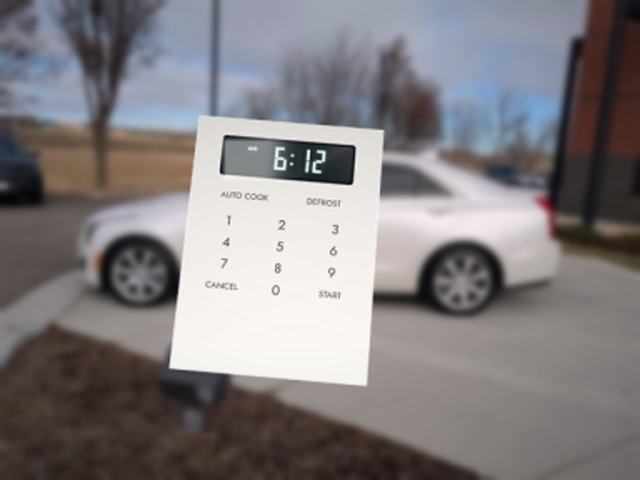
**6:12**
